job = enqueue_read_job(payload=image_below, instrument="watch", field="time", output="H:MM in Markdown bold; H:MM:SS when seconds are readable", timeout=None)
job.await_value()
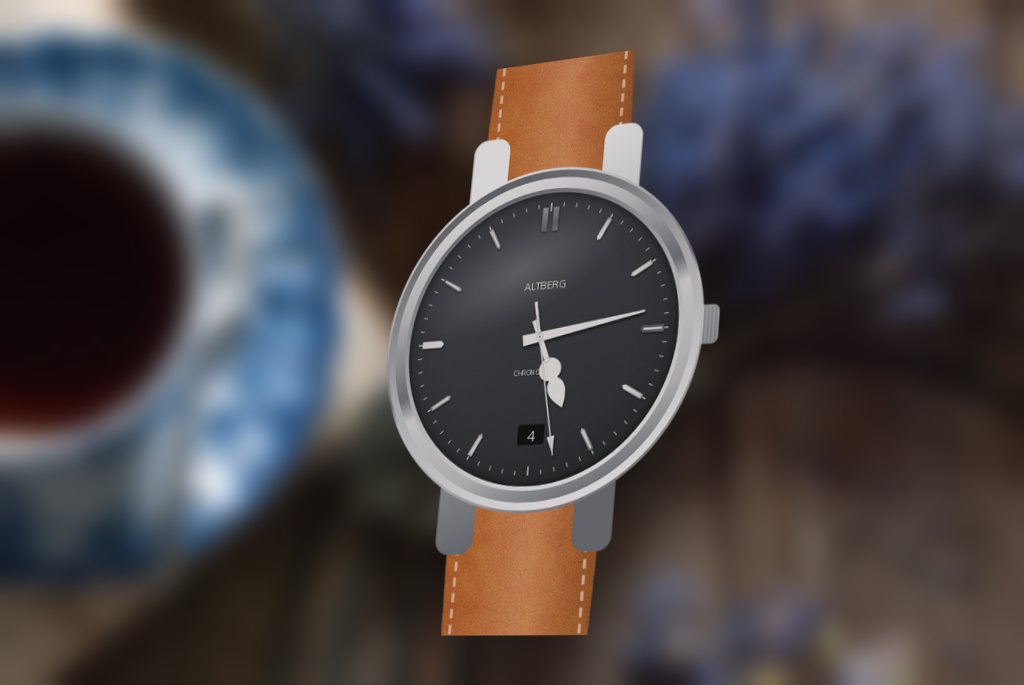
**5:13:28**
